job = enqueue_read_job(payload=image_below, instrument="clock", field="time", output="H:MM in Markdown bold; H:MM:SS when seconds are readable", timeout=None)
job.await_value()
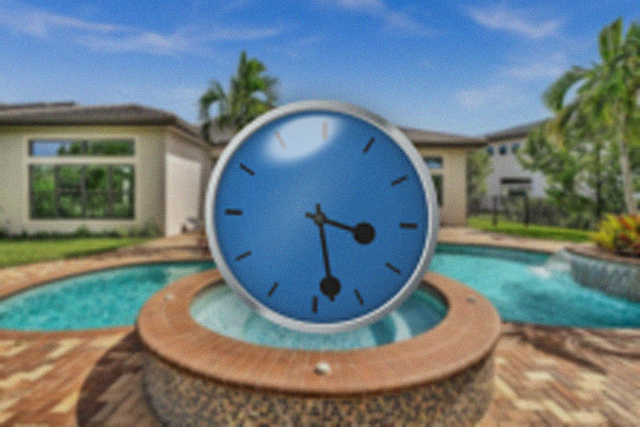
**3:28**
